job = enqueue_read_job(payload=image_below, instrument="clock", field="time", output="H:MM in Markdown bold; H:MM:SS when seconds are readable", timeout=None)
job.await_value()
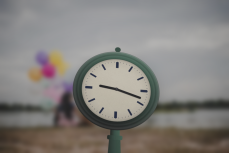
**9:18**
